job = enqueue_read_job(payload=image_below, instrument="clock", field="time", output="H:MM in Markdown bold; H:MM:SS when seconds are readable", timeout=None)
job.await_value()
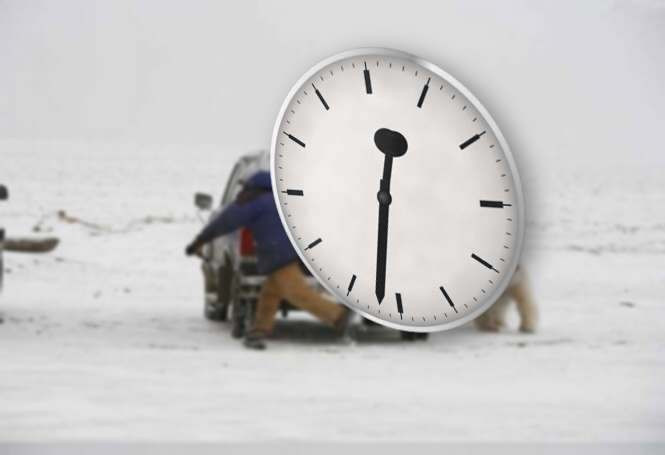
**12:32**
